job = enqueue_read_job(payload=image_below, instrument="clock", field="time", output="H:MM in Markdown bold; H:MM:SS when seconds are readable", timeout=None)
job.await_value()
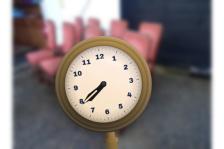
**7:39**
